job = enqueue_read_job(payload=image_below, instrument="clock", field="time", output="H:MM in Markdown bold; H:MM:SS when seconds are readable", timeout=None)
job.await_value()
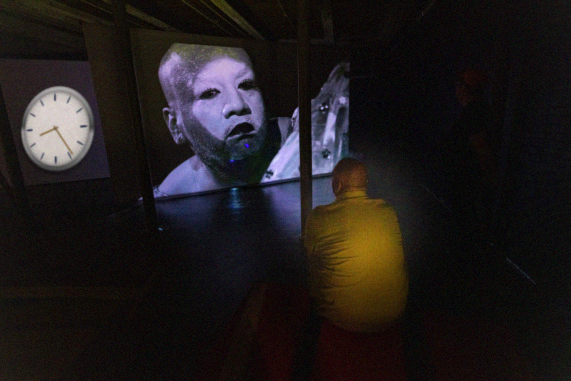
**8:24**
